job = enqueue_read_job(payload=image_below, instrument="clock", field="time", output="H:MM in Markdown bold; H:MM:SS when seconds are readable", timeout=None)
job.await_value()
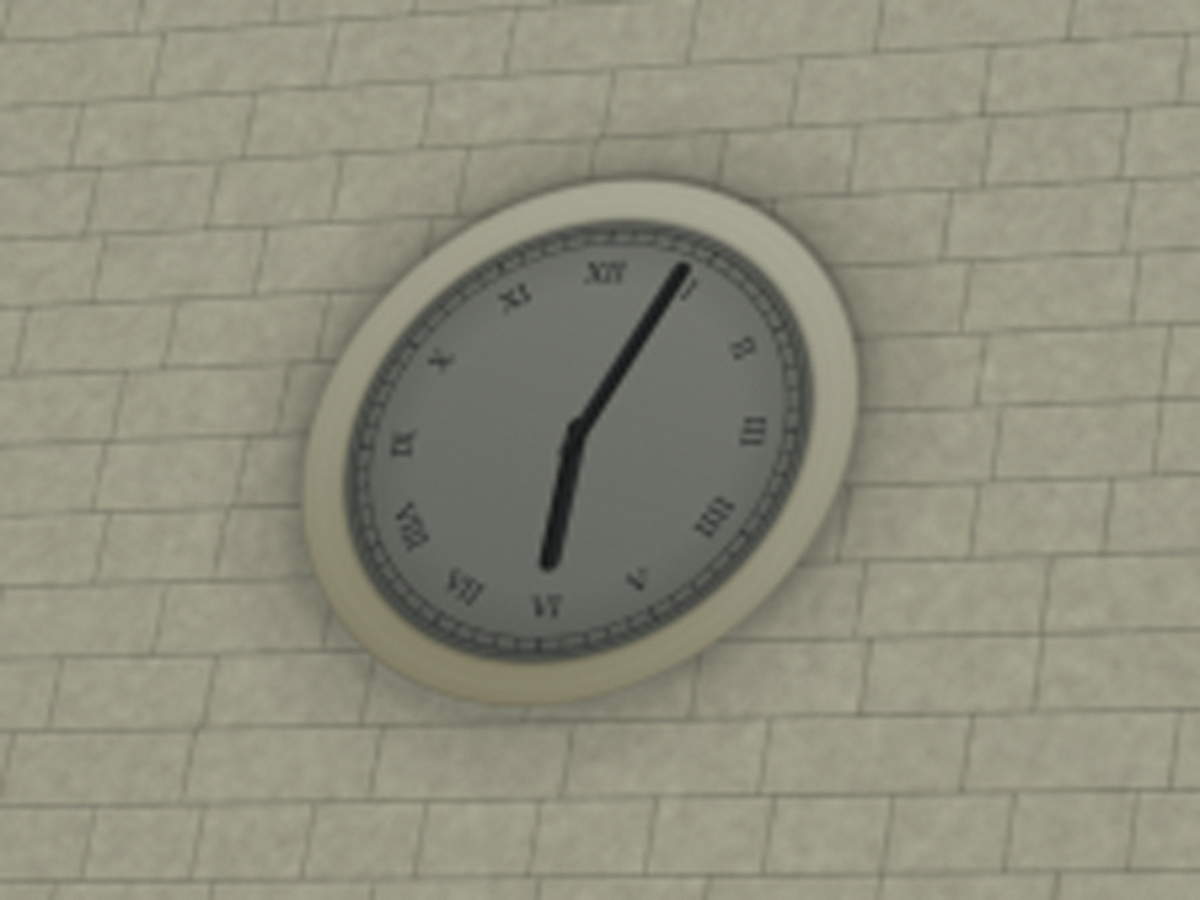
**6:04**
